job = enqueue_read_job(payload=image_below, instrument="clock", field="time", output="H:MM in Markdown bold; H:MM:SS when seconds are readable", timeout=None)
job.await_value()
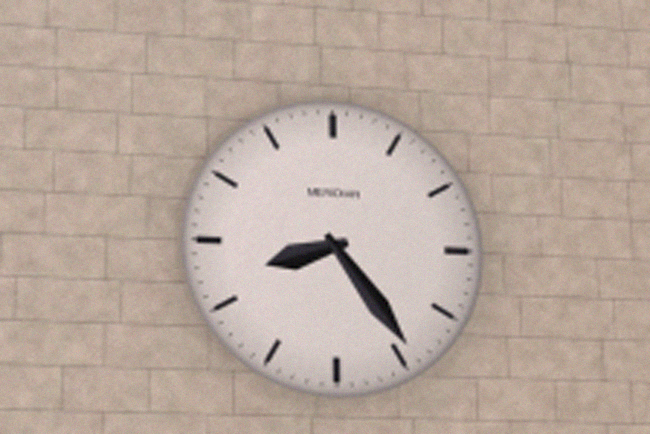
**8:24**
